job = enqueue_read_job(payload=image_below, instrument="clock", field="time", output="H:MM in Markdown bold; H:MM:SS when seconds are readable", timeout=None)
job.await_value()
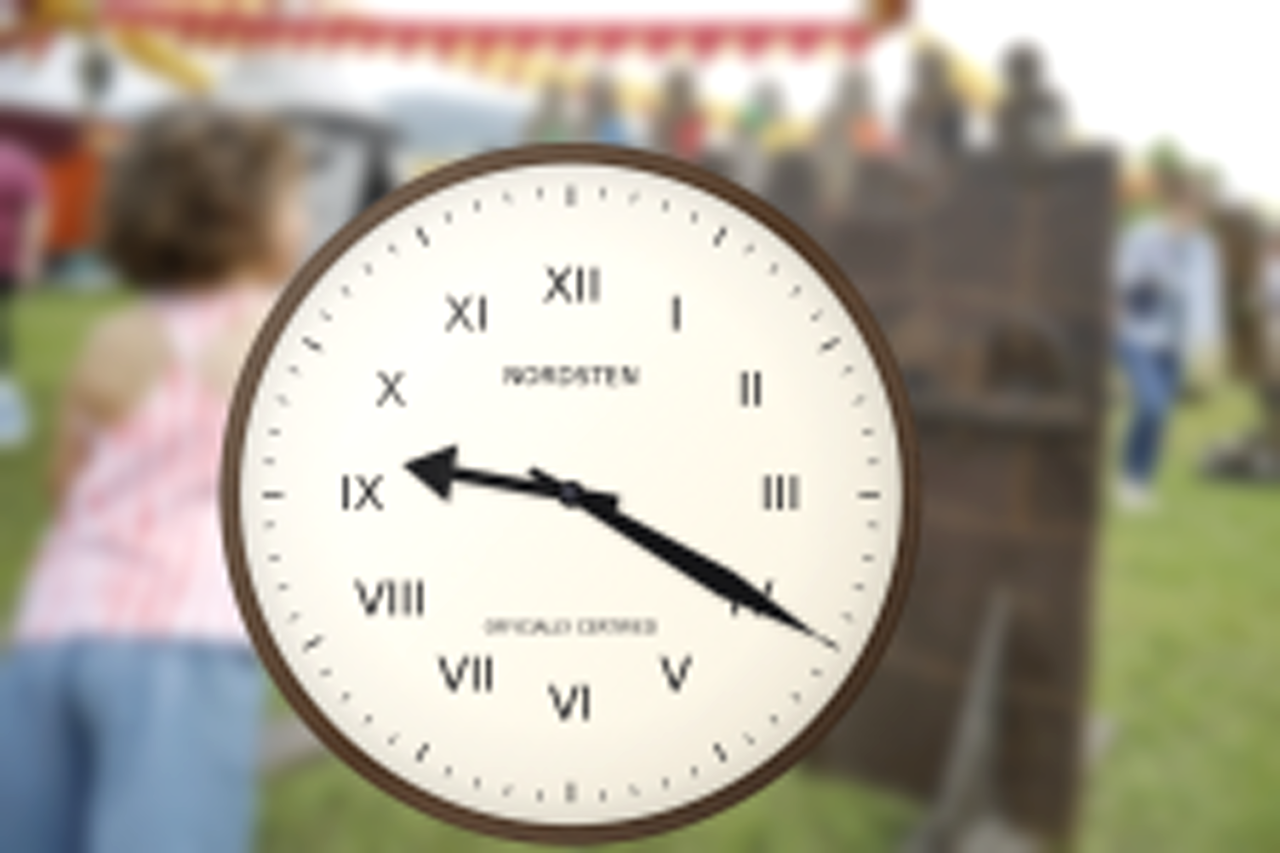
**9:20**
